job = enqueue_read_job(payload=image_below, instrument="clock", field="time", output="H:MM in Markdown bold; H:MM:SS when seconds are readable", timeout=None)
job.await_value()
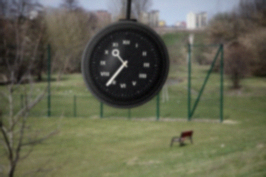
**10:36**
